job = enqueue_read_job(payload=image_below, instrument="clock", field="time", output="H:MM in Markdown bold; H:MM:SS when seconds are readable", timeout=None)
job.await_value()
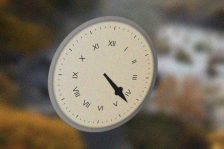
**4:22**
